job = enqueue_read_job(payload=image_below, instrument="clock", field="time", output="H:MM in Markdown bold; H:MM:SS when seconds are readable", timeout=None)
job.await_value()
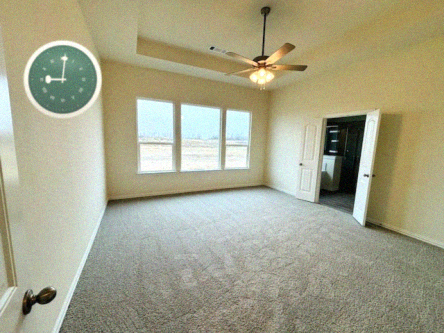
**9:01**
